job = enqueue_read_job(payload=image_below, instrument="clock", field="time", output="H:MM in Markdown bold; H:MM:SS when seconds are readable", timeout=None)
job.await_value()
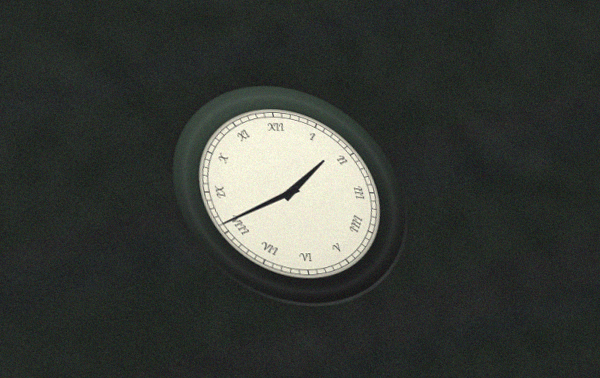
**1:41**
